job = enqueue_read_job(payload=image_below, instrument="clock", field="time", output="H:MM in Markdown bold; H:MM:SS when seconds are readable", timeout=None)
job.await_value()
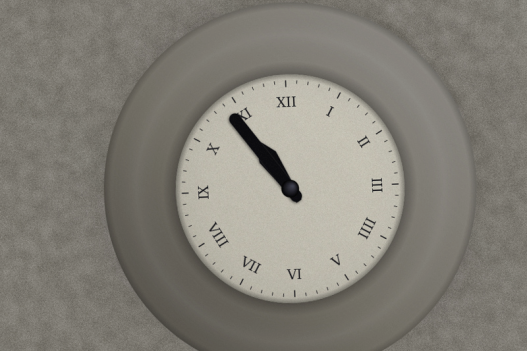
**10:54**
